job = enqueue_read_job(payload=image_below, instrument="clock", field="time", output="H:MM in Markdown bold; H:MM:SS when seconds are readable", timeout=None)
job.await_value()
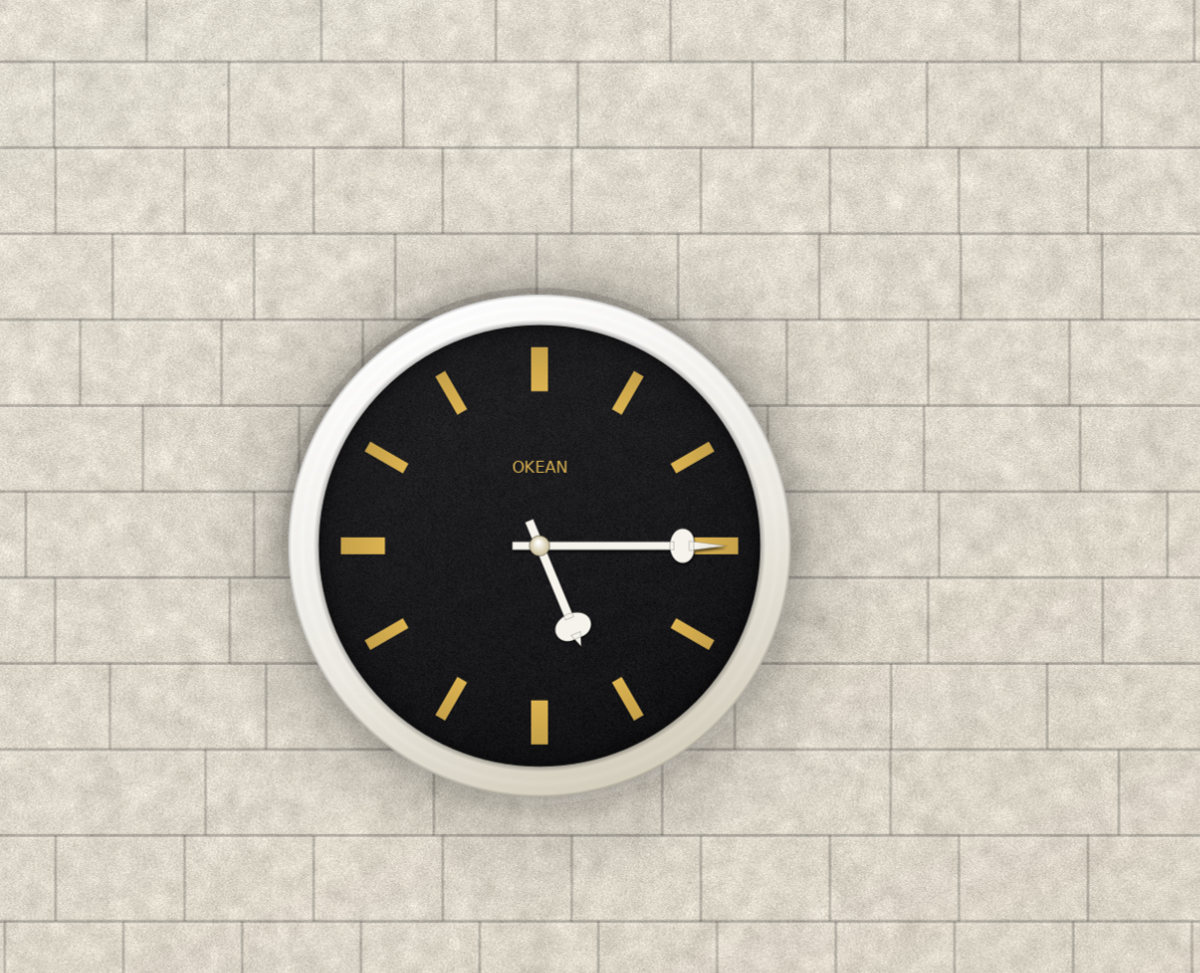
**5:15**
